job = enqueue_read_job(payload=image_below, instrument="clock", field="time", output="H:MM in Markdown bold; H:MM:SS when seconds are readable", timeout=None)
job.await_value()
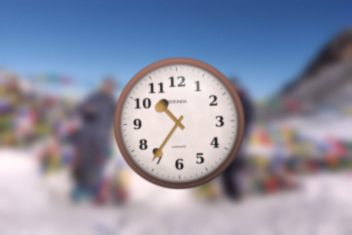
**10:36**
